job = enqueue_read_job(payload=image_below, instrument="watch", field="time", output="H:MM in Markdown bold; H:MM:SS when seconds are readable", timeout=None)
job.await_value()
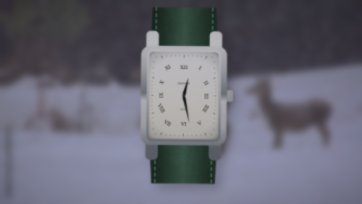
**12:28**
